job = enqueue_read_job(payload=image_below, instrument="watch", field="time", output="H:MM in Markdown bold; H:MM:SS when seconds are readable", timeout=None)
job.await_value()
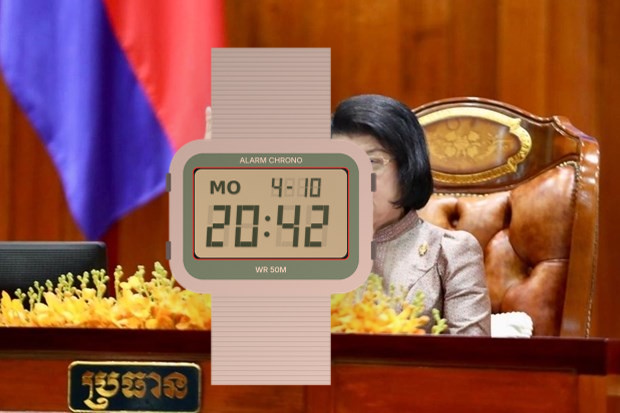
**20:42**
